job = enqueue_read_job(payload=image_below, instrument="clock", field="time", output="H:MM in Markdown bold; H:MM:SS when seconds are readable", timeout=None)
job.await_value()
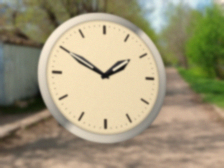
**1:50**
